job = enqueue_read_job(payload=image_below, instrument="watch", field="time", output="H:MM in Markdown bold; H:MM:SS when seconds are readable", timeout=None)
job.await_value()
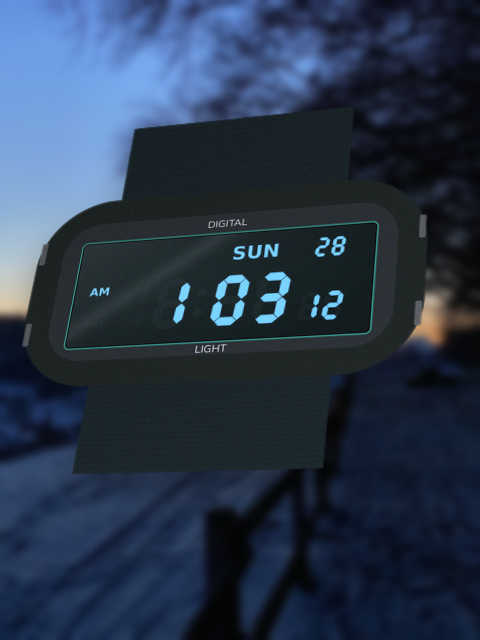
**1:03:12**
